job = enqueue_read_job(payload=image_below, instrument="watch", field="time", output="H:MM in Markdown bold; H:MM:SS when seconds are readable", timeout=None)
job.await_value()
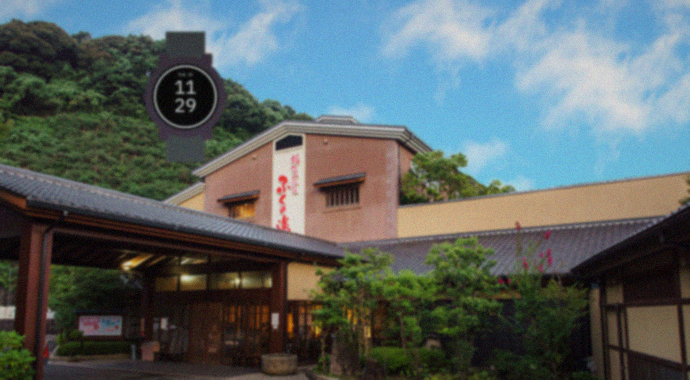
**11:29**
